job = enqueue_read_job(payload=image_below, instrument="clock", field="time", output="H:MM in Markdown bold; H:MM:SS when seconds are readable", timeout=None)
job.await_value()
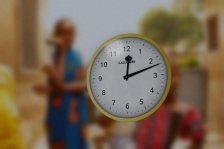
**12:12**
